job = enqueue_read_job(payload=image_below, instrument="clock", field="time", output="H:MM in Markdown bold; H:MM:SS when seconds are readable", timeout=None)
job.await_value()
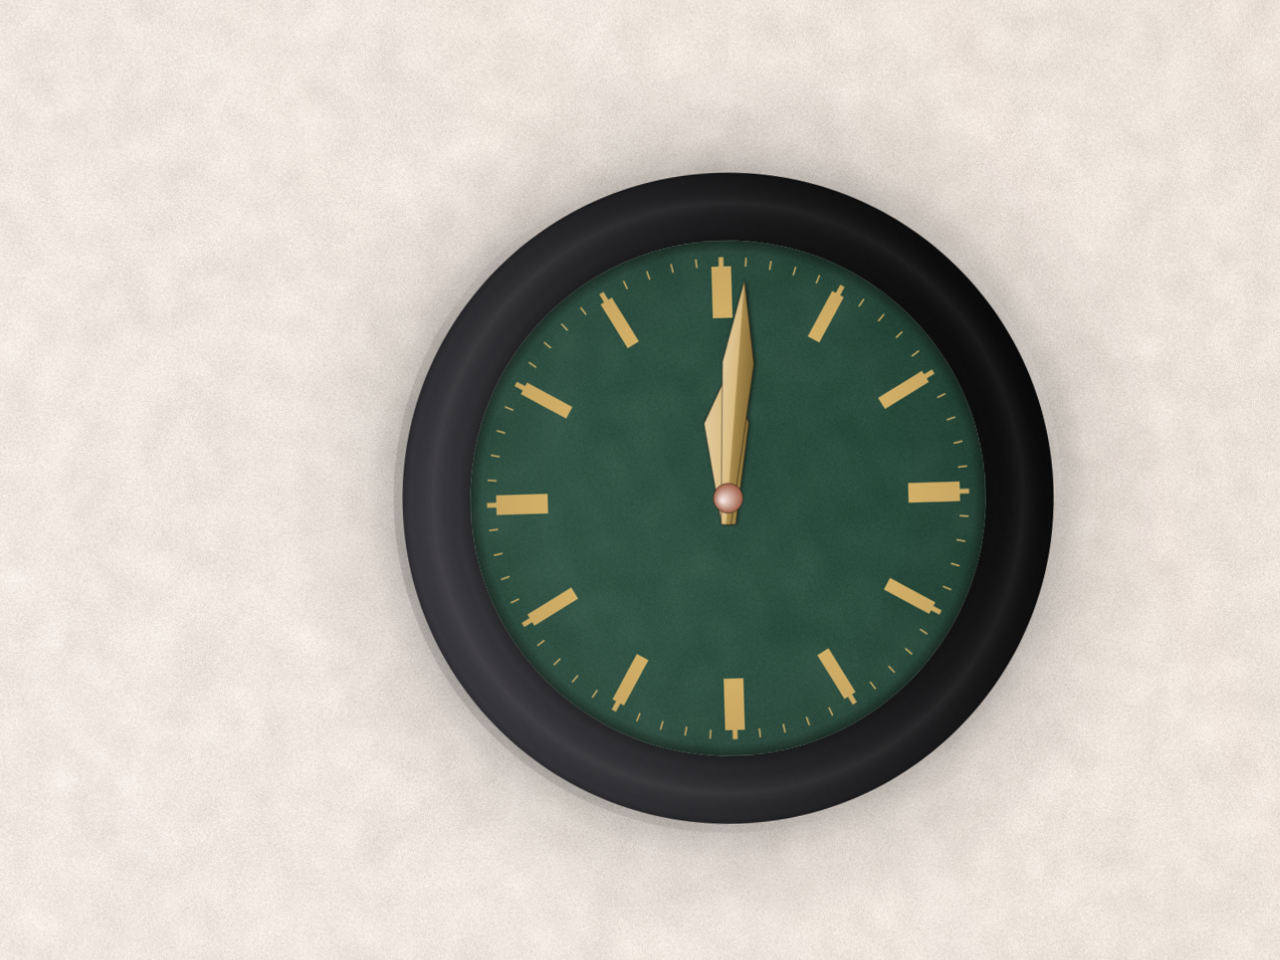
**12:01**
